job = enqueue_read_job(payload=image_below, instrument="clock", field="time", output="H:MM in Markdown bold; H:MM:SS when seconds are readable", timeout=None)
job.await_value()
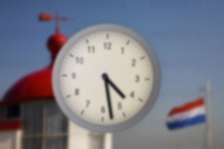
**4:28**
